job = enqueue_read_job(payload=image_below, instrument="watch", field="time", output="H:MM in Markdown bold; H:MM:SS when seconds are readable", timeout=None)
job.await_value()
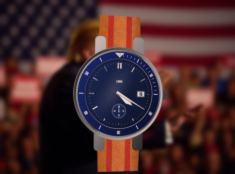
**4:20**
